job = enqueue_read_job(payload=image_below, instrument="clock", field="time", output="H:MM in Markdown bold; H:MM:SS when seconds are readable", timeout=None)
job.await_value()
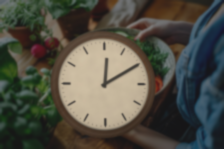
**12:10**
